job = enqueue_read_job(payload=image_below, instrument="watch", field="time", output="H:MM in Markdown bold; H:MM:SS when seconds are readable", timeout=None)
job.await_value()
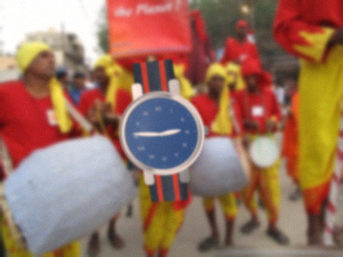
**2:46**
